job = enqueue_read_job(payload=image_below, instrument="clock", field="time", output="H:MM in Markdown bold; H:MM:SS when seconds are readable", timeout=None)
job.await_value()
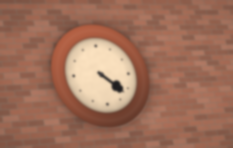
**4:22**
